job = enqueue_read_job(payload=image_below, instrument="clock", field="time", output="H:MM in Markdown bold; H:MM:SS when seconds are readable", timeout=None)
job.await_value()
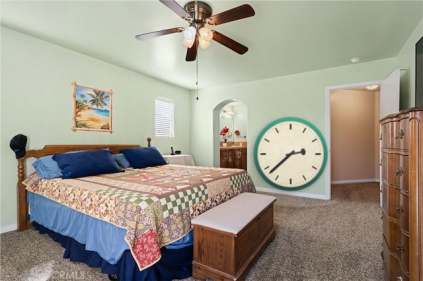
**2:38**
